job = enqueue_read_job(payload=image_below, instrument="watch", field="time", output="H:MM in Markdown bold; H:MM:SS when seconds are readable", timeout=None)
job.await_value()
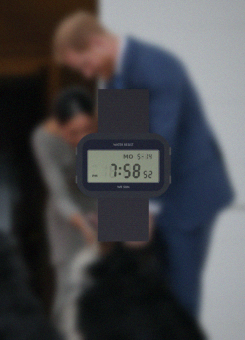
**7:58:52**
